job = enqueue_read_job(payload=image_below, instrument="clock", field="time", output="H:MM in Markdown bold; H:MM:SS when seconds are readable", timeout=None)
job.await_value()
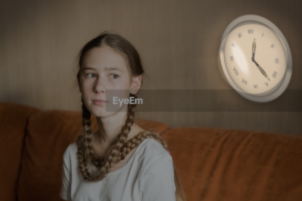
**12:23**
